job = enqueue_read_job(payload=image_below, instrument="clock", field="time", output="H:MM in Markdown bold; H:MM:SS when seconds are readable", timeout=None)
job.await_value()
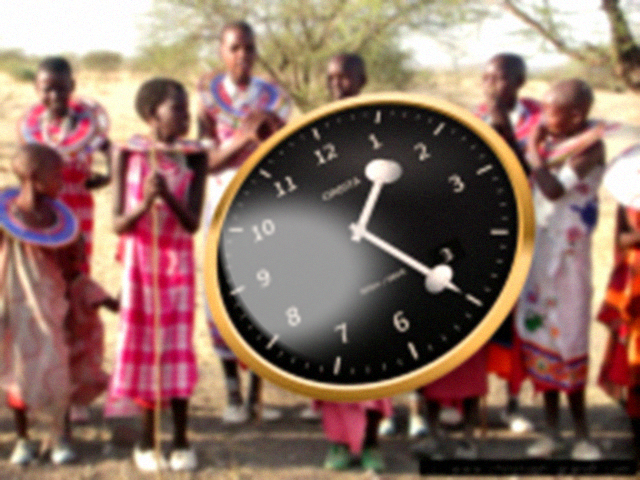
**1:25**
